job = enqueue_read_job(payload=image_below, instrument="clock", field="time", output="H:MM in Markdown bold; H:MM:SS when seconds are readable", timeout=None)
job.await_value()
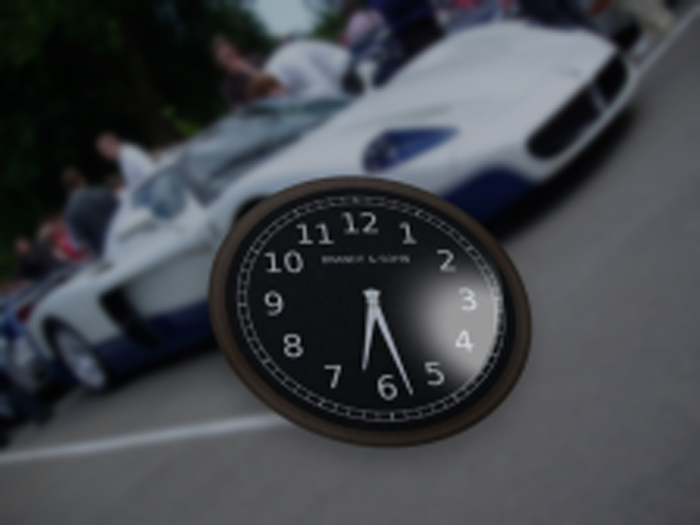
**6:28**
